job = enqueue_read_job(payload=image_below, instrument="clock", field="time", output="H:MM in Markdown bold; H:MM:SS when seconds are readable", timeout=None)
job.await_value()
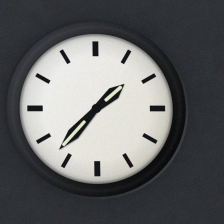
**1:37**
